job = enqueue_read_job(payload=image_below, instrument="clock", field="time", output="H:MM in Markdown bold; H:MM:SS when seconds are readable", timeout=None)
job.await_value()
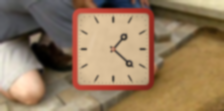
**1:22**
